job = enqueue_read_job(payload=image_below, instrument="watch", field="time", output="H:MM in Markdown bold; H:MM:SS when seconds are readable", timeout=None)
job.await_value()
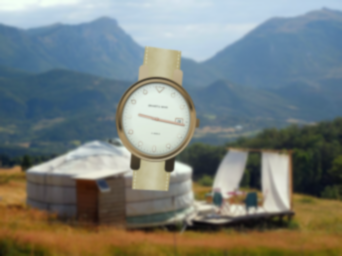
**9:16**
